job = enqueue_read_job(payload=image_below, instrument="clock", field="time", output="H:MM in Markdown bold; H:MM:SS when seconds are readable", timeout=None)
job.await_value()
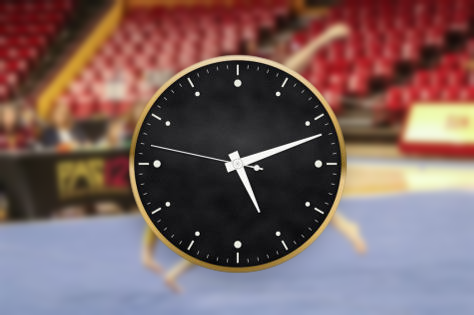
**5:11:47**
